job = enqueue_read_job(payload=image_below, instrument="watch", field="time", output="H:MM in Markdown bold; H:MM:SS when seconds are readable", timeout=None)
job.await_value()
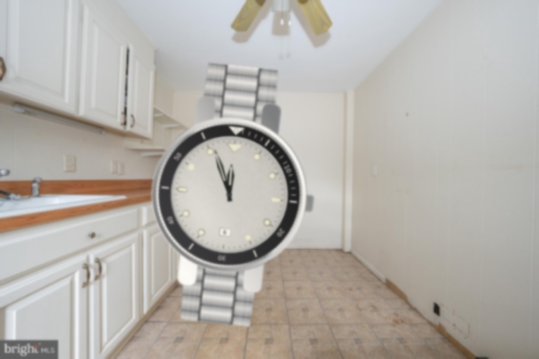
**11:56**
